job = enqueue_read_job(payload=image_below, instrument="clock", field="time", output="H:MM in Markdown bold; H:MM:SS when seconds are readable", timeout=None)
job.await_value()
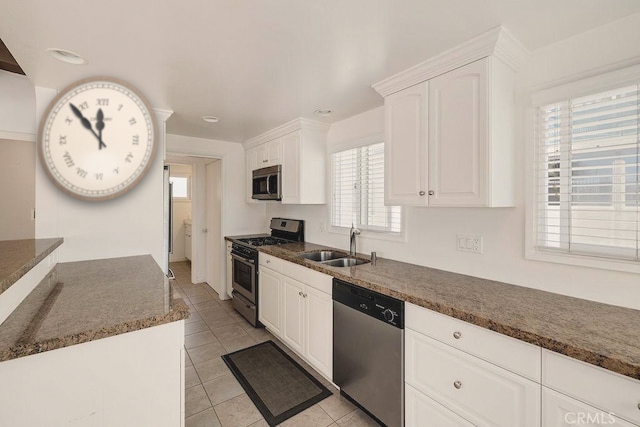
**11:53**
